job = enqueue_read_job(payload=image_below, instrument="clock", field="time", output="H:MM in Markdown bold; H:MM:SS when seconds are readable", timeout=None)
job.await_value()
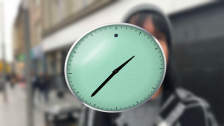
**1:37**
